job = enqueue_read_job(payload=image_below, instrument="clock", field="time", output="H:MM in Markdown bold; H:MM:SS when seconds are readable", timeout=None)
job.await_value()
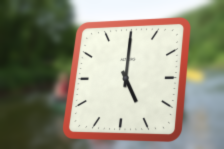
**5:00**
